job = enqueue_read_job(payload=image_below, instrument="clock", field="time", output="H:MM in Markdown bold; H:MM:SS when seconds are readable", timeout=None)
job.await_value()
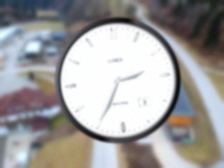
**2:35**
